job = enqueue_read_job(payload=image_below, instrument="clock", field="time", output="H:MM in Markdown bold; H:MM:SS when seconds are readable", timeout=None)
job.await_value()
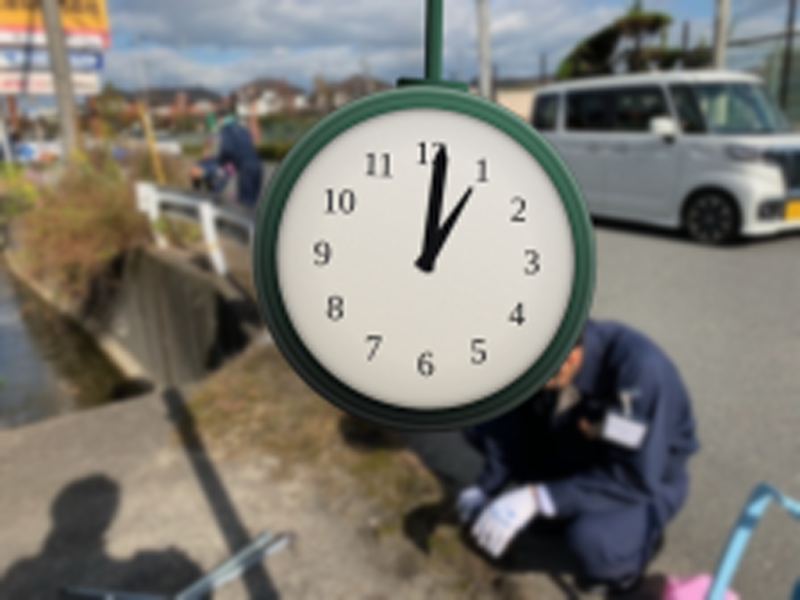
**1:01**
